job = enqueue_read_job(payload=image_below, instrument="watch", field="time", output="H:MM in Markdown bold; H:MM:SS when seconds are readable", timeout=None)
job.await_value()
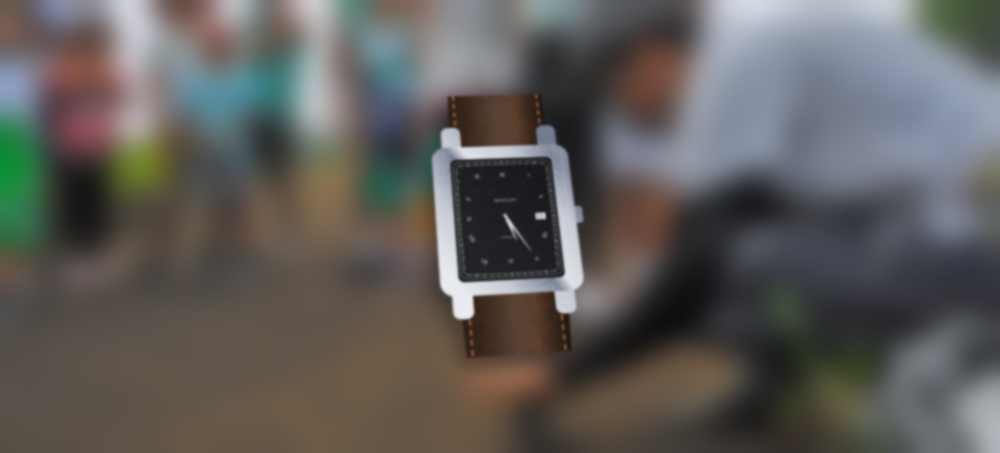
**5:25**
